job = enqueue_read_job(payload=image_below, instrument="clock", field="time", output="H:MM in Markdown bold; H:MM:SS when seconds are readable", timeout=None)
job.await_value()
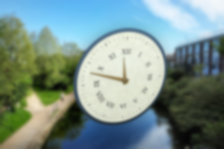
**11:48**
